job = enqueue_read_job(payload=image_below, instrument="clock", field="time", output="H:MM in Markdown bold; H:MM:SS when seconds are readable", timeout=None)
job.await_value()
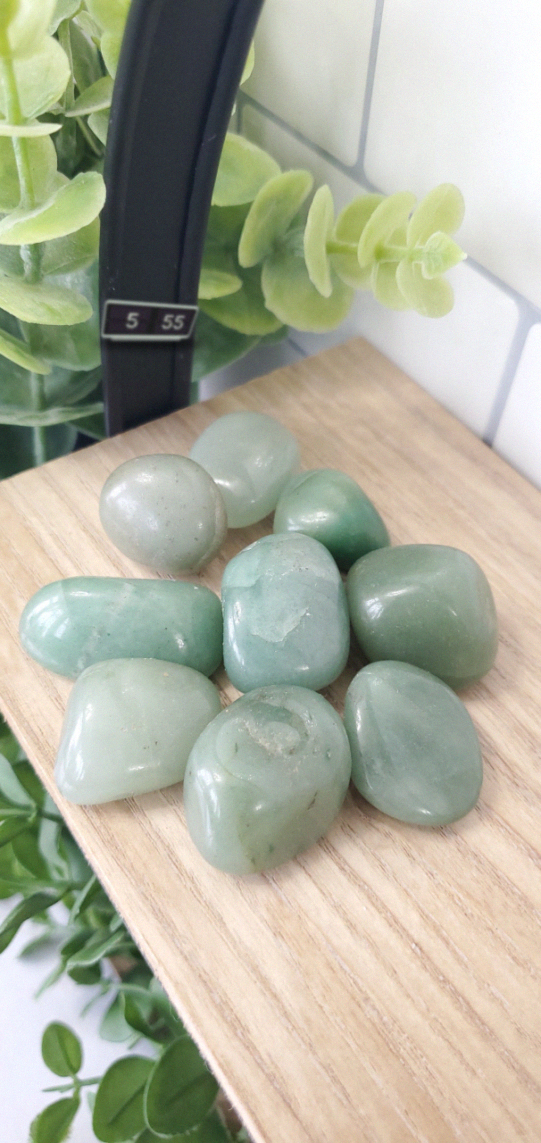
**5:55**
